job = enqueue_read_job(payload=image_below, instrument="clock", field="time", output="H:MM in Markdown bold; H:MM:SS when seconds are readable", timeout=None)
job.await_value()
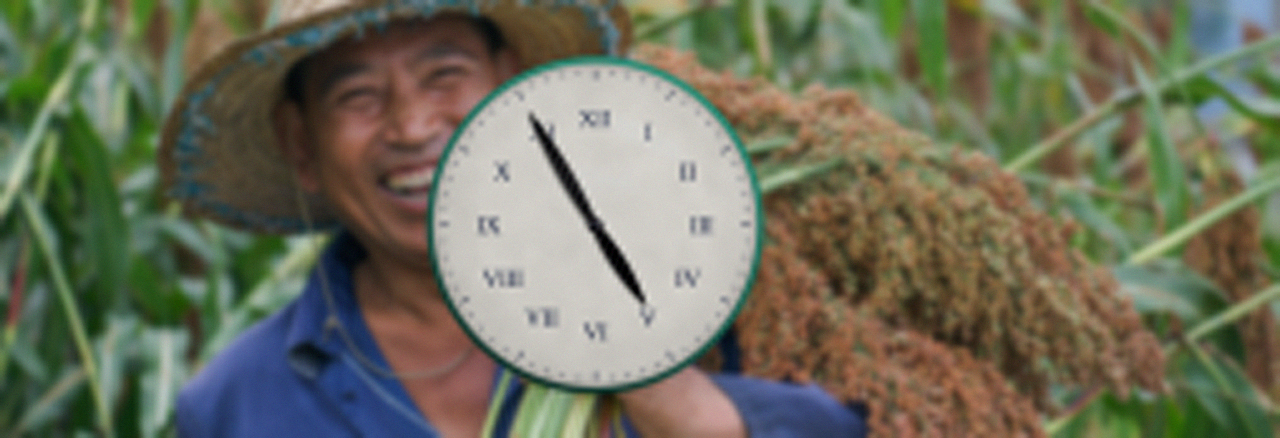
**4:55**
